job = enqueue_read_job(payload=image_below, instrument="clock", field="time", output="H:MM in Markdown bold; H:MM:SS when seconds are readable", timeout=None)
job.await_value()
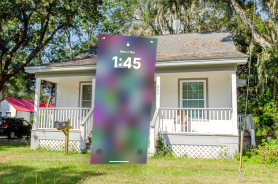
**1:45**
